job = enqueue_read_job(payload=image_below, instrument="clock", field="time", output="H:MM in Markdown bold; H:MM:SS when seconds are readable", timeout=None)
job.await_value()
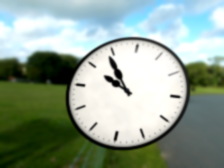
**9:54**
